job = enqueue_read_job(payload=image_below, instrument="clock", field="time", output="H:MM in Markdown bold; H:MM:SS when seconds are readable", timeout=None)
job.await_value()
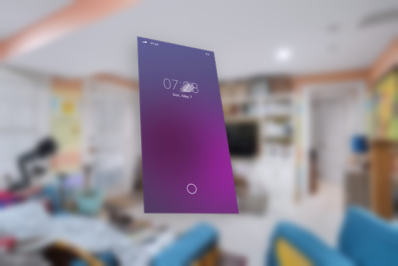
**7:28**
